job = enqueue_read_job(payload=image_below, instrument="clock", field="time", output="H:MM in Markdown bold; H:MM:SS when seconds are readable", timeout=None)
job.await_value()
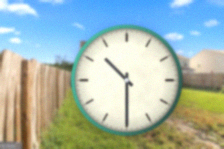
**10:30**
